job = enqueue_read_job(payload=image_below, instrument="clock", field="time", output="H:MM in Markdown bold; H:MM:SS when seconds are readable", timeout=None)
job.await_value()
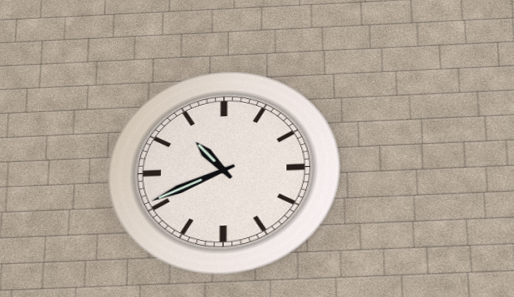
**10:41**
